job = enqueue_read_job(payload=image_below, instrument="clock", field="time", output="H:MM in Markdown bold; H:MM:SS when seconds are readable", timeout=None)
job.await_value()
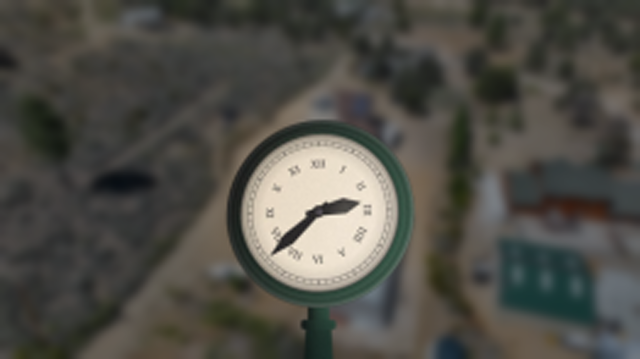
**2:38**
